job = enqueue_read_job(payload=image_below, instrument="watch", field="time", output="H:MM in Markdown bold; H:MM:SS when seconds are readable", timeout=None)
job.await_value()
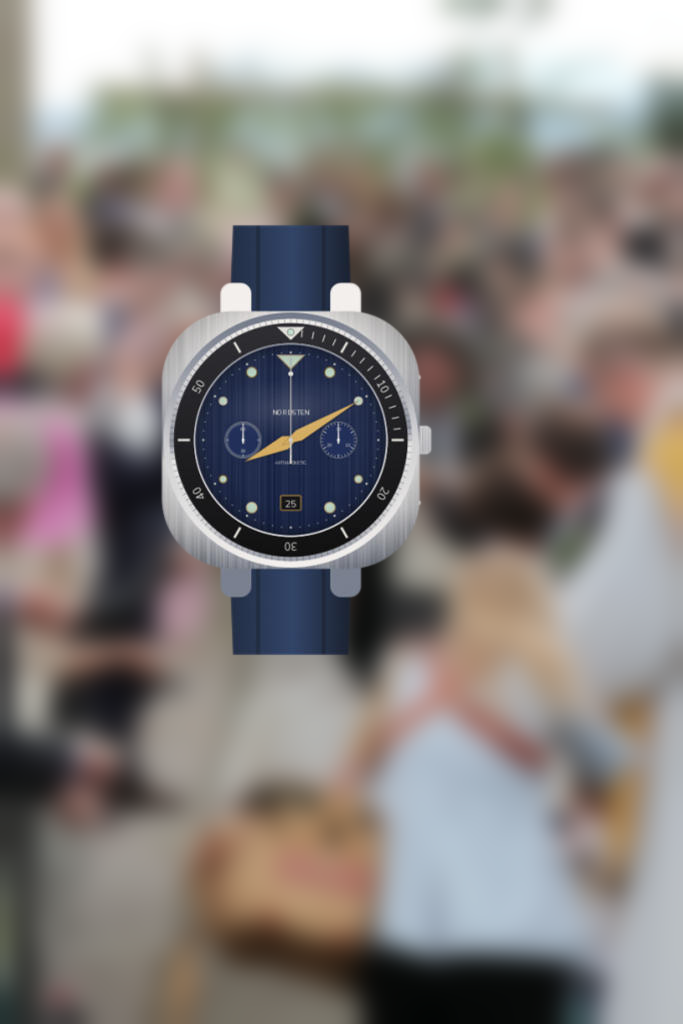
**8:10**
